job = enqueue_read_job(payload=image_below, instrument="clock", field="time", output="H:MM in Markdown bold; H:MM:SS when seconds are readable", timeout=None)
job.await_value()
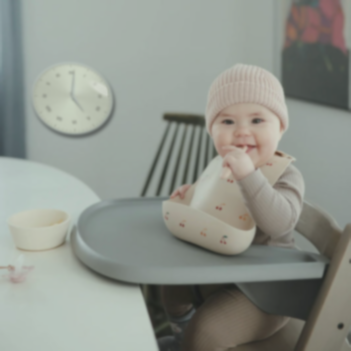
**5:01**
